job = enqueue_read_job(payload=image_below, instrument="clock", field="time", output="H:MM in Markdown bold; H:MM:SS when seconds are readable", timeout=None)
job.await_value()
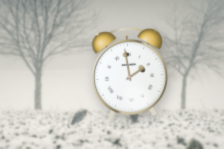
**1:59**
